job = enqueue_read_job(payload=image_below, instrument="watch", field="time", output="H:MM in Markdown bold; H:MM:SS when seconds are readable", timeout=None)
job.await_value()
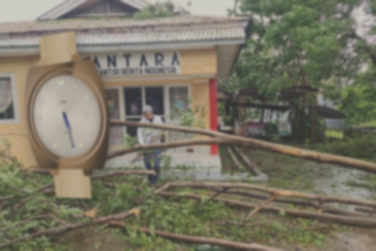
**5:28**
